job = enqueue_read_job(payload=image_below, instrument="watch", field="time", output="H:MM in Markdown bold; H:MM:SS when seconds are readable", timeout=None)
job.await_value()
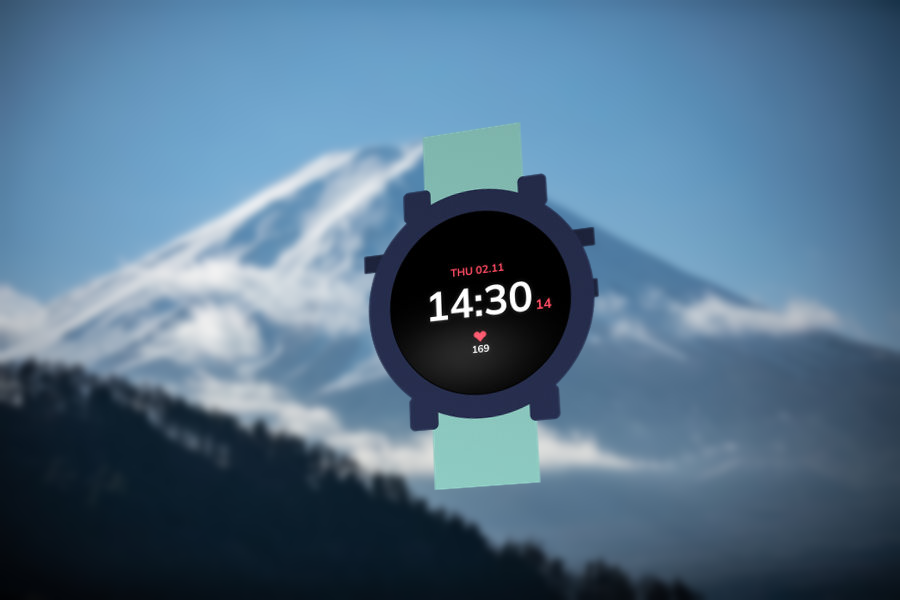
**14:30:14**
